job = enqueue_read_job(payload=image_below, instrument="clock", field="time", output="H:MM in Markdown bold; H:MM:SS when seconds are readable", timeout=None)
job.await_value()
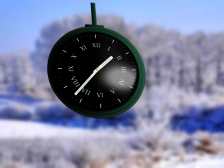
**1:37**
